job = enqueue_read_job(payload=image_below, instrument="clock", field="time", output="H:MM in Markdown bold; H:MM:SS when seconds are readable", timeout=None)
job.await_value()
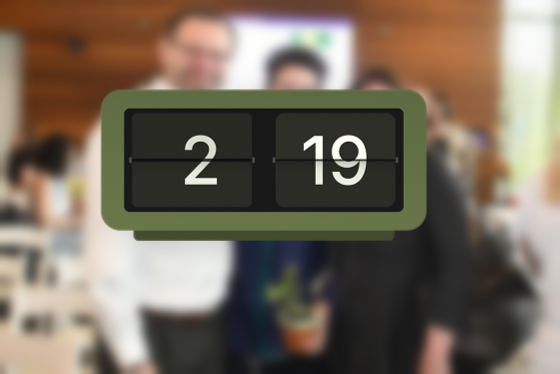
**2:19**
